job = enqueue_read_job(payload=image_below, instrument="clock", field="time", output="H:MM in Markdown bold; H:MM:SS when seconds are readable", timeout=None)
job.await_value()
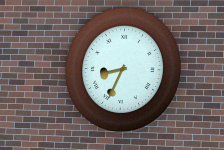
**8:34**
